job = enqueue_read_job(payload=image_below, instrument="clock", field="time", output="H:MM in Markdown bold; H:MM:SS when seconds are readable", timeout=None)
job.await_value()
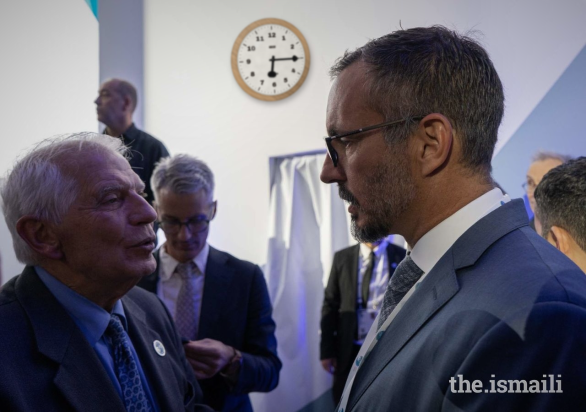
**6:15**
